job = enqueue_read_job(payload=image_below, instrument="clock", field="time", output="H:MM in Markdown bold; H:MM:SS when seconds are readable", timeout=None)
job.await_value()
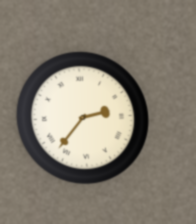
**2:37**
